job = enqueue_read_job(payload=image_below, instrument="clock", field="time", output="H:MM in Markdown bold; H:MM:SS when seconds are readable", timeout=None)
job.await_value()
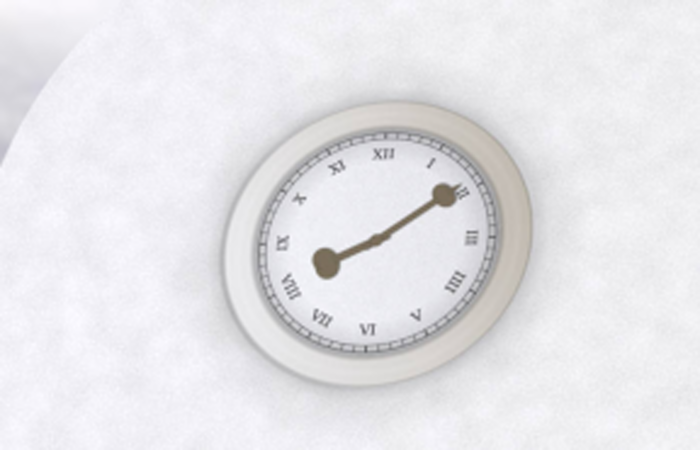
**8:09**
